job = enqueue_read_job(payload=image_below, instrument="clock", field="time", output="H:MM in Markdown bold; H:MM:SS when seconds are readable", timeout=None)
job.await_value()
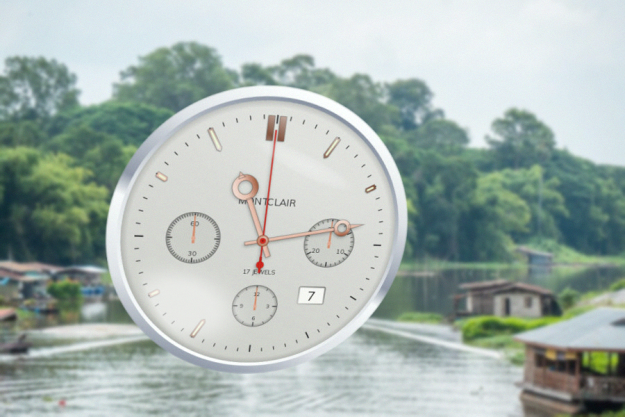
**11:13**
